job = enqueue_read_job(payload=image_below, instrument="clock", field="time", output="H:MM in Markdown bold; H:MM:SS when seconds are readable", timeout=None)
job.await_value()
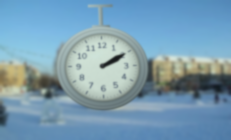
**2:10**
